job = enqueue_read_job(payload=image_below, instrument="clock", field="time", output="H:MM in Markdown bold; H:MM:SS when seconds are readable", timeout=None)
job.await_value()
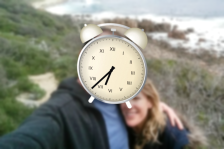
**6:37**
